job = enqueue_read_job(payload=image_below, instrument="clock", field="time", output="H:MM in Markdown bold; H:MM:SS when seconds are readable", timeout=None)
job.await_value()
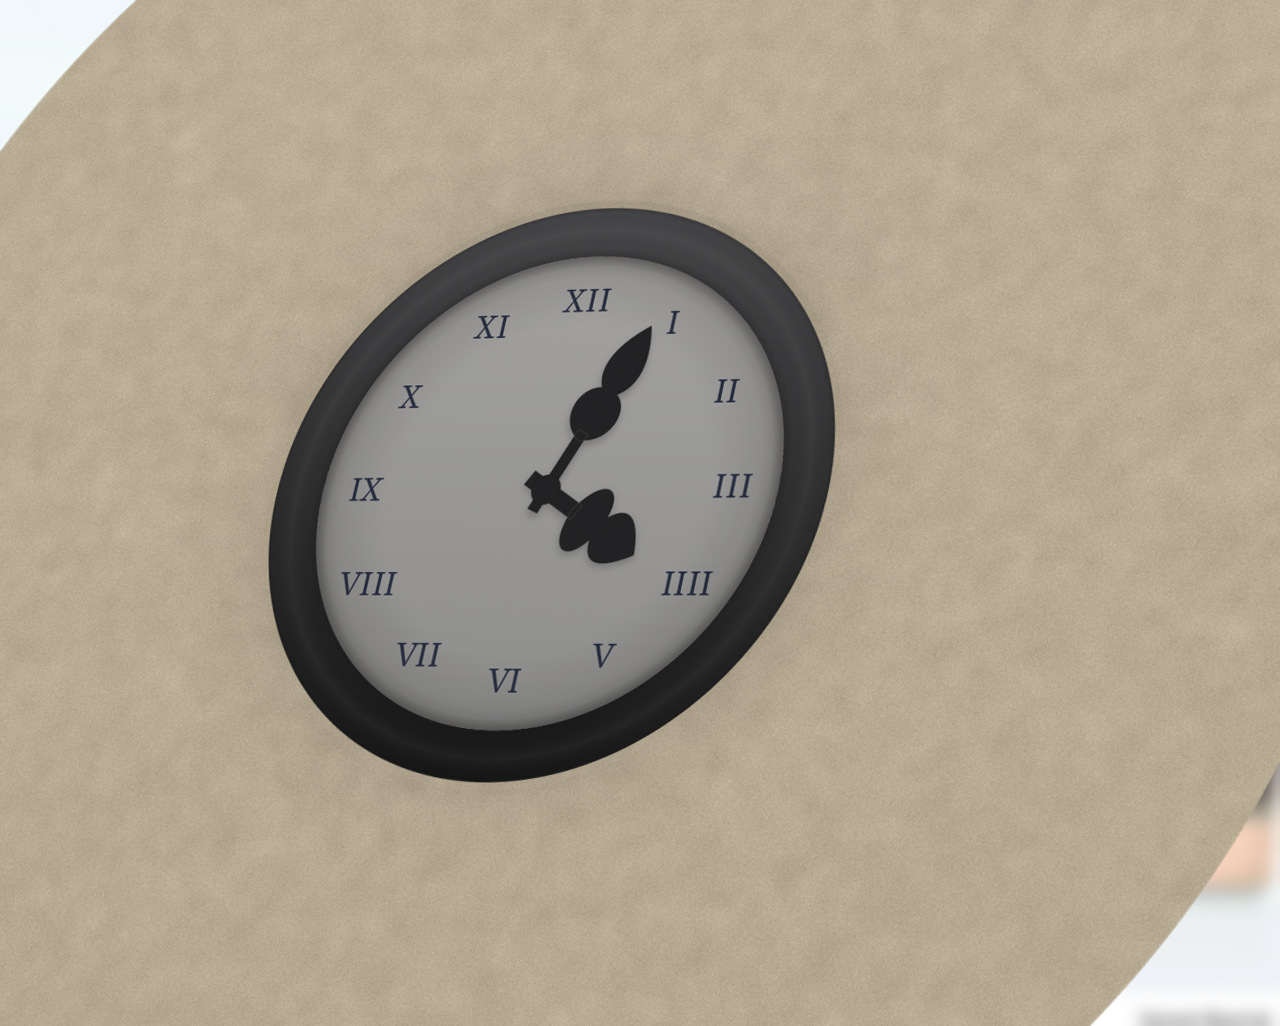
**4:04**
